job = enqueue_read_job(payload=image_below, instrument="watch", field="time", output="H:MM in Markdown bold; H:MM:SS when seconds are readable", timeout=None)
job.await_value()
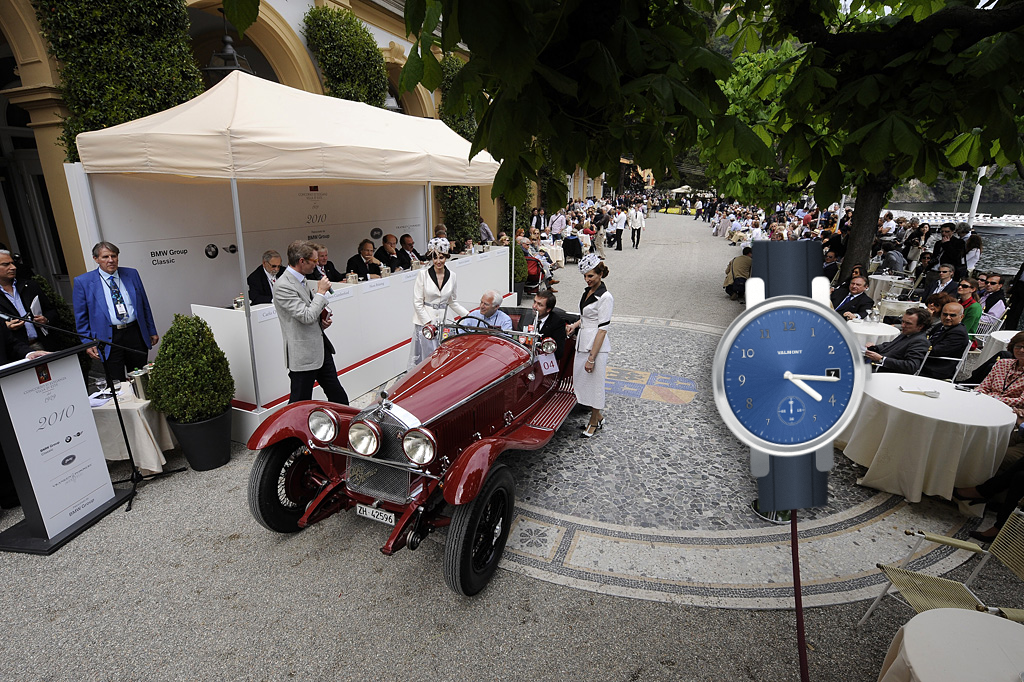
**4:16**
